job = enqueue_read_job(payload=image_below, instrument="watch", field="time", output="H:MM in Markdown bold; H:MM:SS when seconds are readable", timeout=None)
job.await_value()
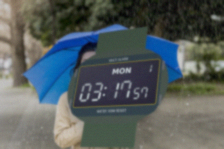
**3:17:57**
